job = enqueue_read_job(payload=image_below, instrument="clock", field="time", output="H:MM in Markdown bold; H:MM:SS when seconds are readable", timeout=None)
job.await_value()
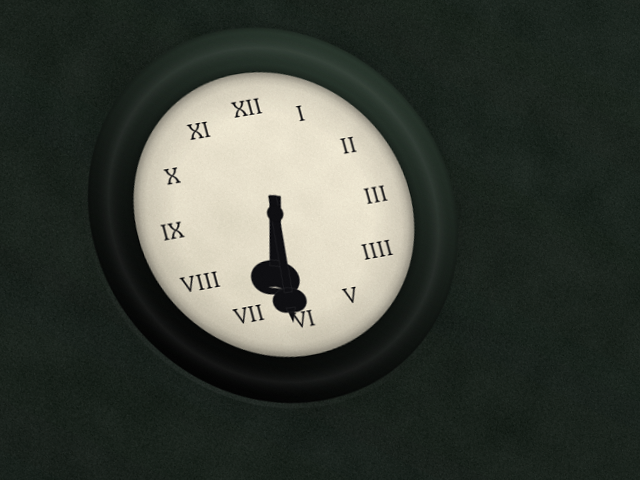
**6:31**
